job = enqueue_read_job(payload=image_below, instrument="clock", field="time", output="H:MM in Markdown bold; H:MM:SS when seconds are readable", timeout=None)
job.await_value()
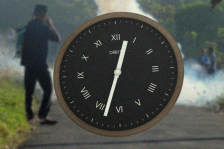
**12:33**
